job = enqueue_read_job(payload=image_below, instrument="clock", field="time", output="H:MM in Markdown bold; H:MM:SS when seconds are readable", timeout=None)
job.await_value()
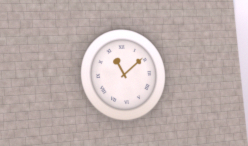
**11:09**
